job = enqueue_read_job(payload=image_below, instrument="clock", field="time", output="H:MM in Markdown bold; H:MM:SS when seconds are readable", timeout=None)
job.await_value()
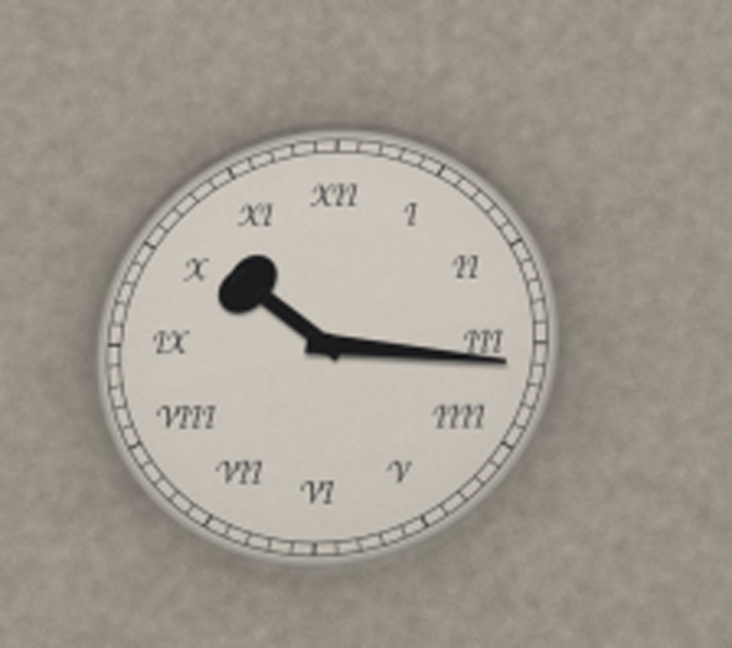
**10:16**
